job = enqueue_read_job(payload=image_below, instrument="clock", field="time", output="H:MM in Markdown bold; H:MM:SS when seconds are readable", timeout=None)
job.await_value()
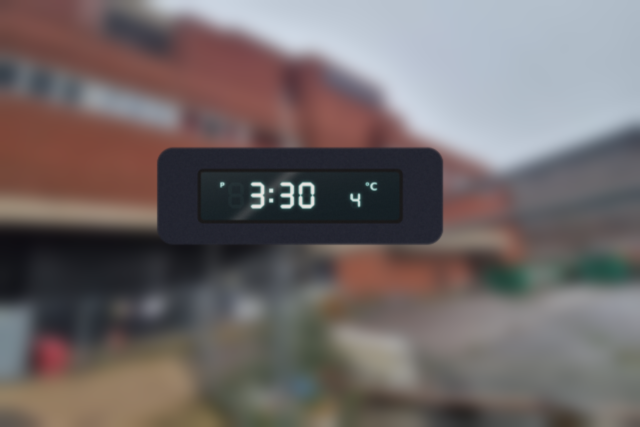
**3:30**
